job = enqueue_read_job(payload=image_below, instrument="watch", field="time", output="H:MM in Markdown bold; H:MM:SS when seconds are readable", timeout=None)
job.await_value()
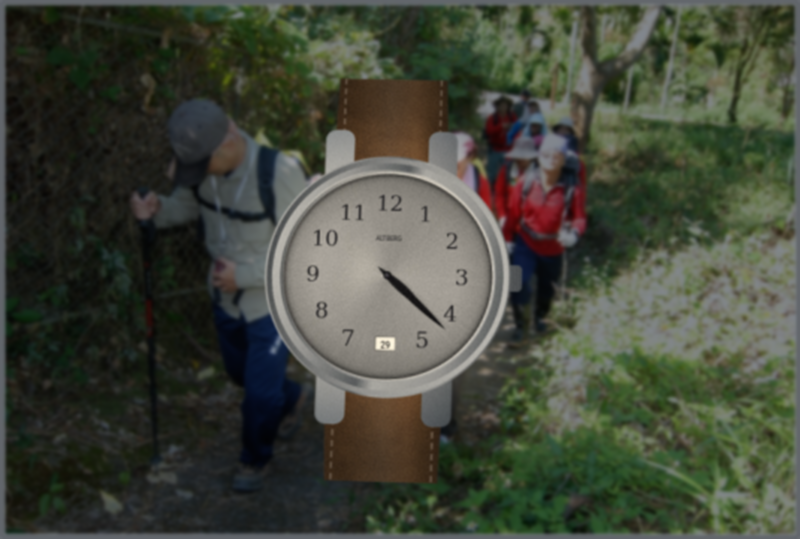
**4:22**
